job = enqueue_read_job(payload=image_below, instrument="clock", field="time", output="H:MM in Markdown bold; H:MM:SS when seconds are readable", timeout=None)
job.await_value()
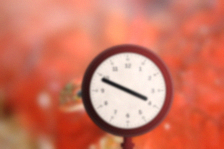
**3:49**
